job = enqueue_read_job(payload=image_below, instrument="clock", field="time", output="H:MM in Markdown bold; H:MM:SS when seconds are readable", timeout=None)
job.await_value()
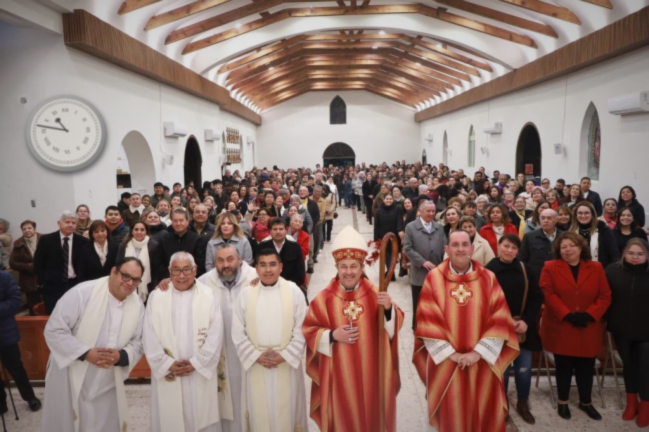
**10:47**
